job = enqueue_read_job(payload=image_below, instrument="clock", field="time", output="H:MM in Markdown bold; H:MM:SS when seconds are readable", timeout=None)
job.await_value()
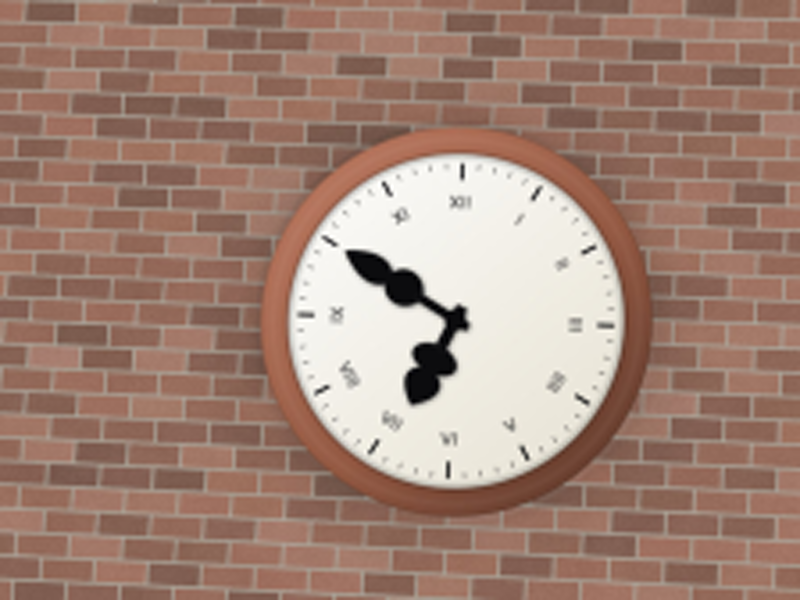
**6:50**
